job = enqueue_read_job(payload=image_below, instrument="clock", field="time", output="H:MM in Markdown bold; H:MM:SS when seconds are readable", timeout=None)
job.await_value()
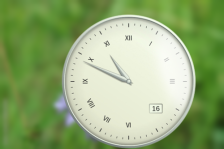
**10:49**
